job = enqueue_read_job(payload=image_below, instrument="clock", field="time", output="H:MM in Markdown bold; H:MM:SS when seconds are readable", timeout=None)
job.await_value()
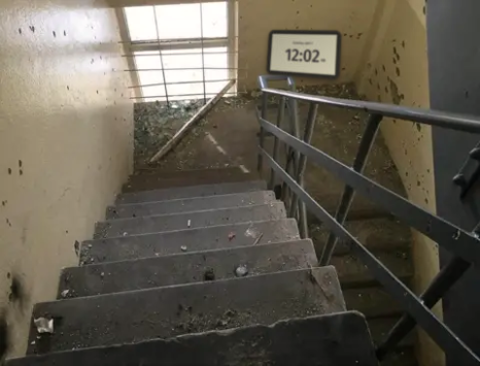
**12:02**
